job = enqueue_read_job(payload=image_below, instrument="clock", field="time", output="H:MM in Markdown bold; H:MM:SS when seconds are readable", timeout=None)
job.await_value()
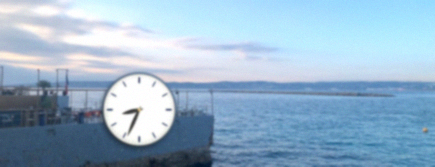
**8:34**
